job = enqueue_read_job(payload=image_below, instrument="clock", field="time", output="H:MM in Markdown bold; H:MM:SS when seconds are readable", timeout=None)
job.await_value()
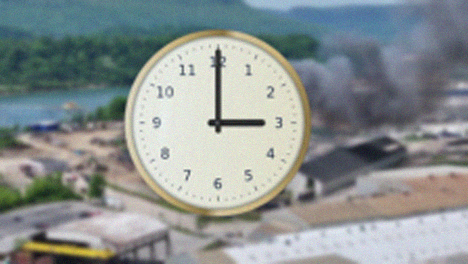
**3:00**
